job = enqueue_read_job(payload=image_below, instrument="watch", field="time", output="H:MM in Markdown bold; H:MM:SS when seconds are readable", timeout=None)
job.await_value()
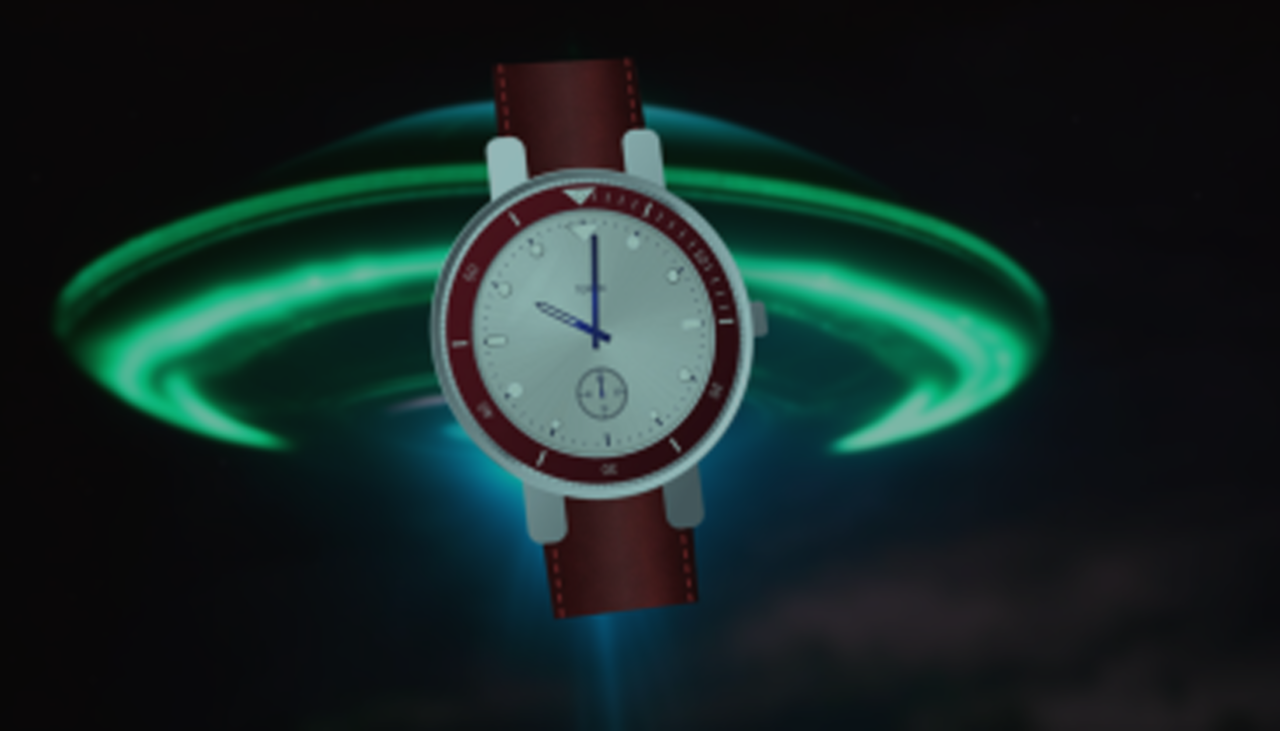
**10:01**
